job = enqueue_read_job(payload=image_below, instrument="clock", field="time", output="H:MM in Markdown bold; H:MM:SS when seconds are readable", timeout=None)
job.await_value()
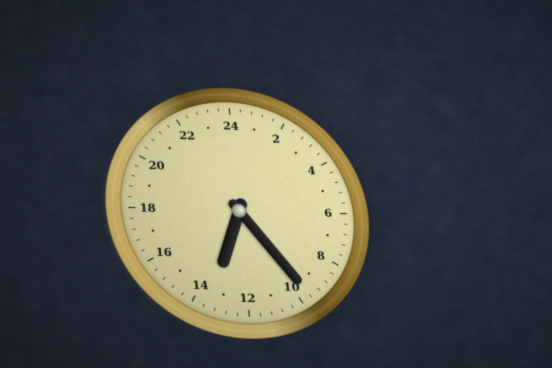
**13:24**
